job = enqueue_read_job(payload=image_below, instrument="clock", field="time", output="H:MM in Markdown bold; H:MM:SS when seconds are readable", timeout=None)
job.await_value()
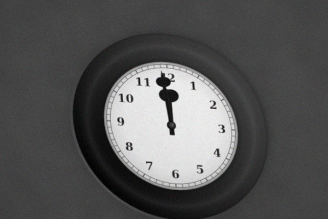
**11:59**
